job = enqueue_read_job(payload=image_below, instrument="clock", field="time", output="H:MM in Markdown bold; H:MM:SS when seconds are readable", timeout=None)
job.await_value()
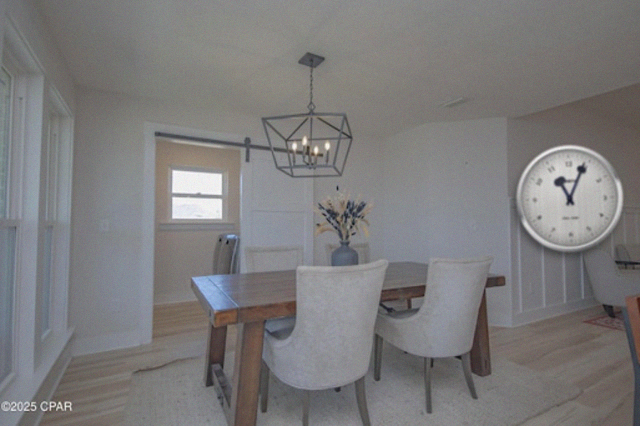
**11:04**
